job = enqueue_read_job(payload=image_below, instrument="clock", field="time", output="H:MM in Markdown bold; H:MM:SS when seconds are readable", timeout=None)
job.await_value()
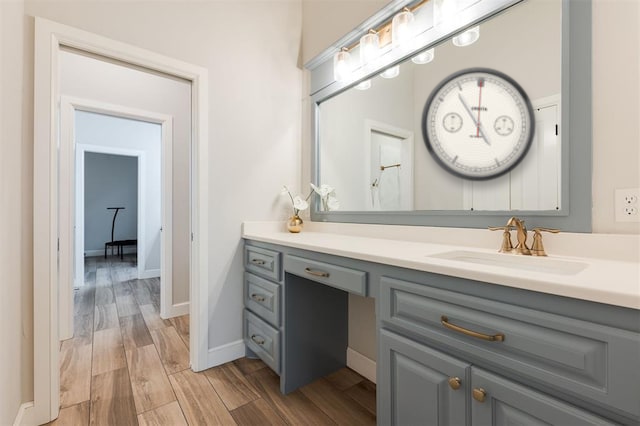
**4:54**
